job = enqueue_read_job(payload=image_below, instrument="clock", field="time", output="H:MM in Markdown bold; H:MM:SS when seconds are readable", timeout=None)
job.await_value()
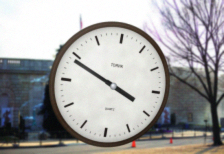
**3:49**
